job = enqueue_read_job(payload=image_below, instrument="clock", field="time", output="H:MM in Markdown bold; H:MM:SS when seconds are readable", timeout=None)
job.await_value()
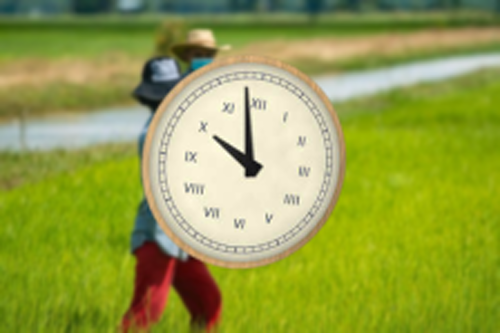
**9:58**
